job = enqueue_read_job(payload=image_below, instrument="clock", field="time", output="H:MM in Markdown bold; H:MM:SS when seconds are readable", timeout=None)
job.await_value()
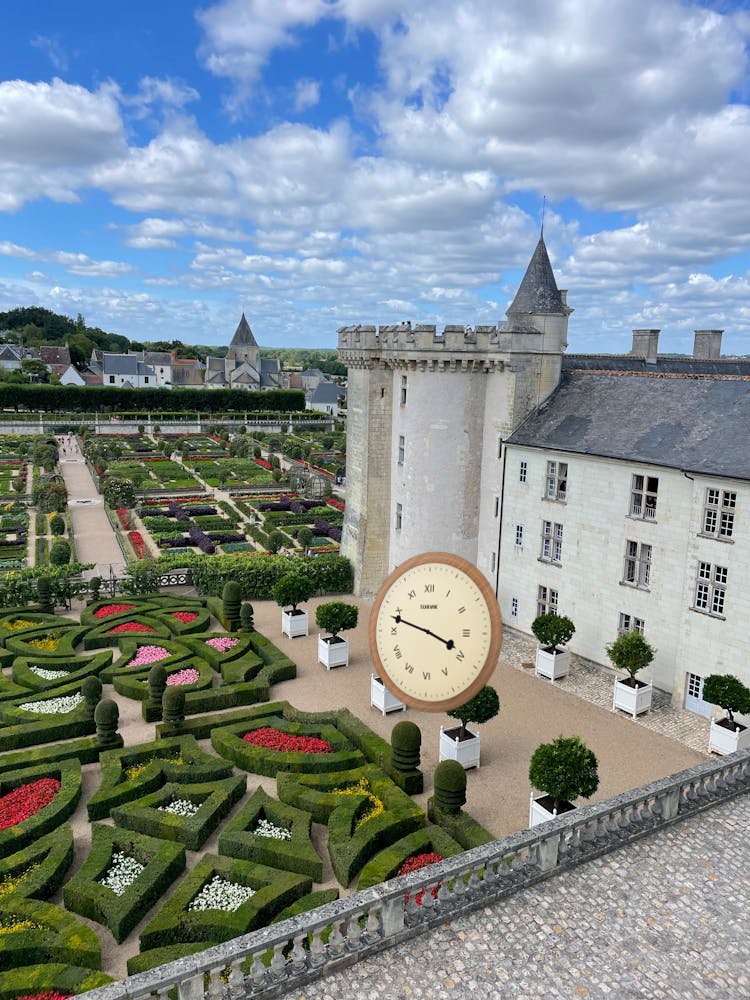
**3:48**
